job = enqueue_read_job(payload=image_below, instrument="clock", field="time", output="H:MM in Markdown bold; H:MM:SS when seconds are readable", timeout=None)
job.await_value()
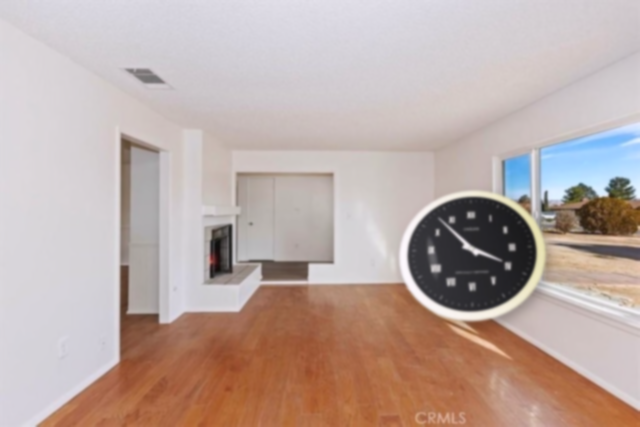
**3:53**
